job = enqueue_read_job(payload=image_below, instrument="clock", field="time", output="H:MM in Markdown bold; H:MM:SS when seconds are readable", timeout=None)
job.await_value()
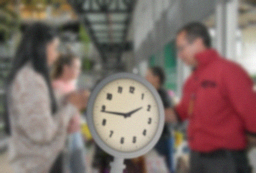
**1:44**
